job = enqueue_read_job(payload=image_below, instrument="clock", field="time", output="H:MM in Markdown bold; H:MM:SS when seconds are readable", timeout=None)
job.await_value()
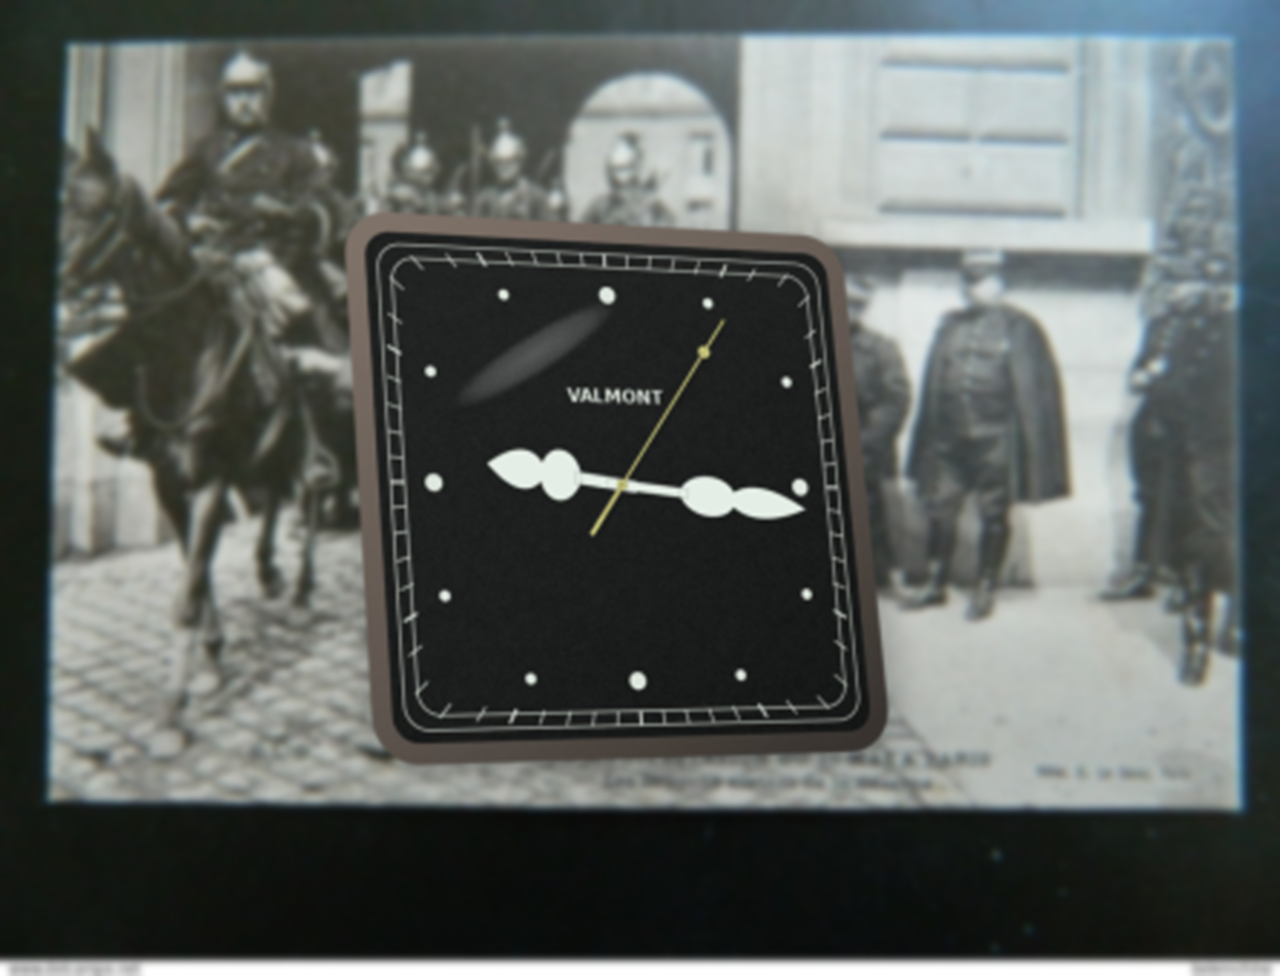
**9:16:06**
